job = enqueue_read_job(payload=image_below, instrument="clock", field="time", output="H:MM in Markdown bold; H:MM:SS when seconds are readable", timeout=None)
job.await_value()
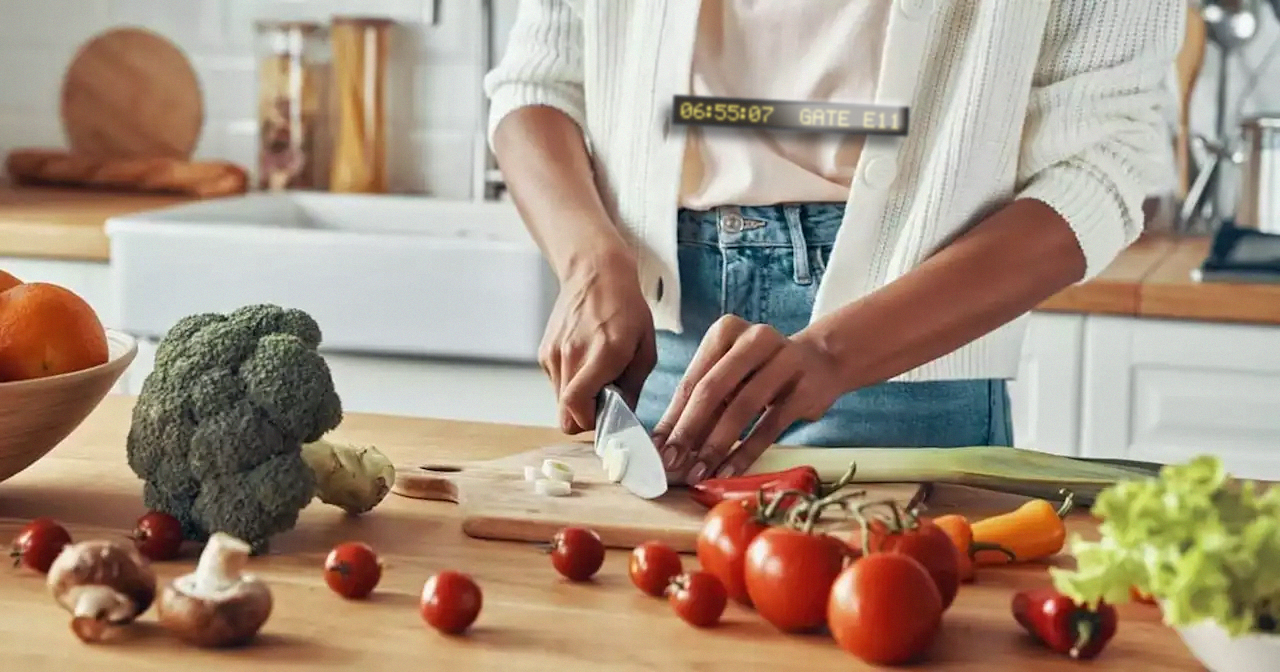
**6:55:07**
